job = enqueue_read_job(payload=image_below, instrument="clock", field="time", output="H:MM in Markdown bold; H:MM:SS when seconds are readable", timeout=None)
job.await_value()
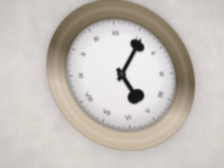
**5:06**
